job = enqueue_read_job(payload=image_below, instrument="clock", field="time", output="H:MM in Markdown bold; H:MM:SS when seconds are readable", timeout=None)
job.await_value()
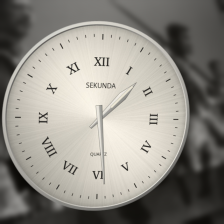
**1:29**
